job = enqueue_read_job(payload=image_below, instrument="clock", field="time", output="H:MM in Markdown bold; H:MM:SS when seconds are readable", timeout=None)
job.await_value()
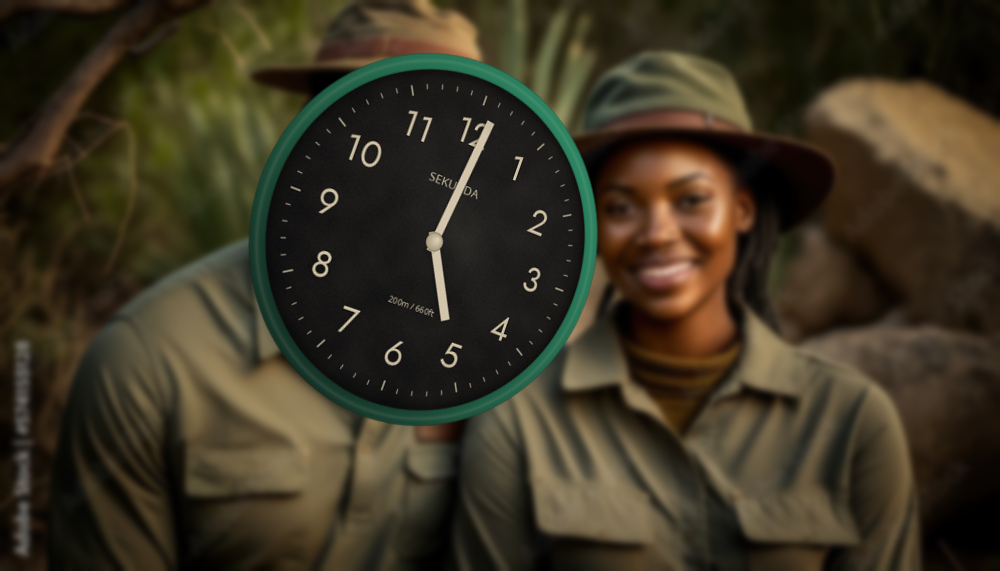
**5:01**
